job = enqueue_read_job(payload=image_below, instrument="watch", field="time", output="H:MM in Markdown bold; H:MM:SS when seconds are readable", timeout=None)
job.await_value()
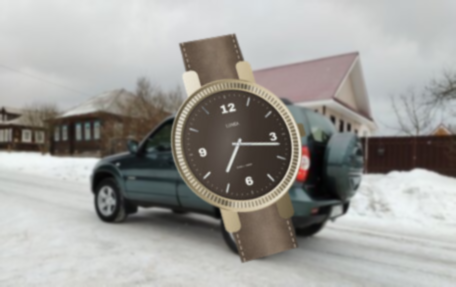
**7:17**
